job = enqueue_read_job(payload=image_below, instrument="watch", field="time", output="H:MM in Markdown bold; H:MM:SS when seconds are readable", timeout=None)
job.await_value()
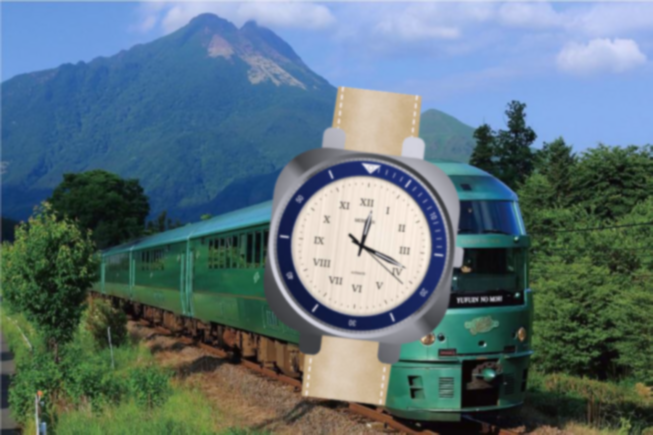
**12:18:21**
